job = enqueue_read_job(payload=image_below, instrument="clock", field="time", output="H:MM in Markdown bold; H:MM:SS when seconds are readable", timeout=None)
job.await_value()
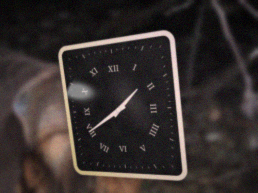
**1:40**
